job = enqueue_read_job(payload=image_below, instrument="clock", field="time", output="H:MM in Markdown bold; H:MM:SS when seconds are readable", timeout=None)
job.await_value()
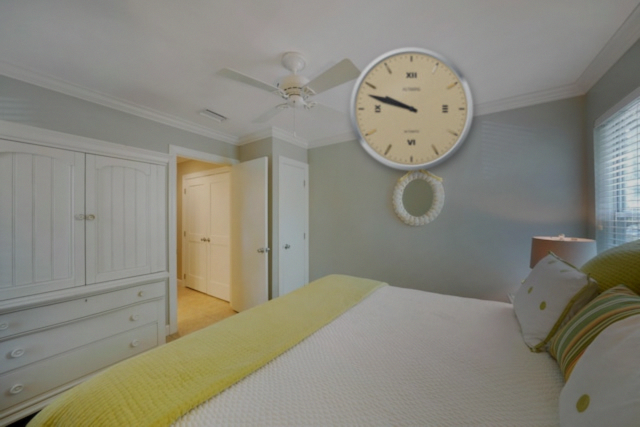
**9:48**
